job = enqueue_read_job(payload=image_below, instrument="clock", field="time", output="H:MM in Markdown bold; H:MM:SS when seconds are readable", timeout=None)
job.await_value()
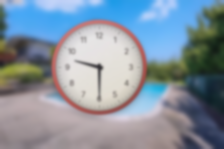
**9:30**
